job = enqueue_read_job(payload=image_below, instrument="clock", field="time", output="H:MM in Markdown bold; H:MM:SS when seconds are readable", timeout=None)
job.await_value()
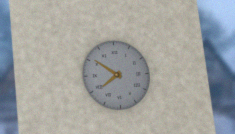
**7:51**
